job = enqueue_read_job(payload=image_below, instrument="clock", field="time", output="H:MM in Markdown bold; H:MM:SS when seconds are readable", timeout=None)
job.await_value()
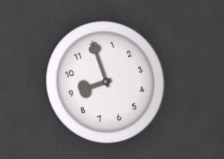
**9:00**
